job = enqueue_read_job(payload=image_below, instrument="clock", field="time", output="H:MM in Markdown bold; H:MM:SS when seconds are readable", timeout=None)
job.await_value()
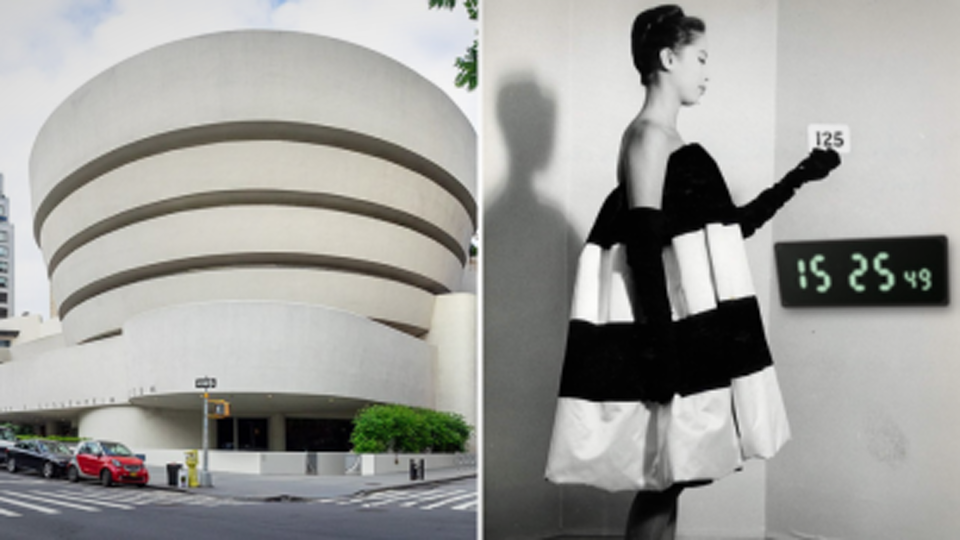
**15:25:49**
